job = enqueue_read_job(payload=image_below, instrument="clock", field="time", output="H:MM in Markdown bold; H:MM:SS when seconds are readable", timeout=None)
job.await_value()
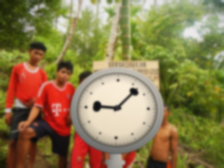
**9:07**
